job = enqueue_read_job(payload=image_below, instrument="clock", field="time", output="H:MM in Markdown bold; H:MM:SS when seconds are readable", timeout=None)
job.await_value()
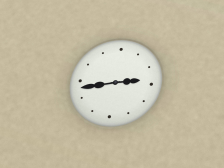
**2:43**
